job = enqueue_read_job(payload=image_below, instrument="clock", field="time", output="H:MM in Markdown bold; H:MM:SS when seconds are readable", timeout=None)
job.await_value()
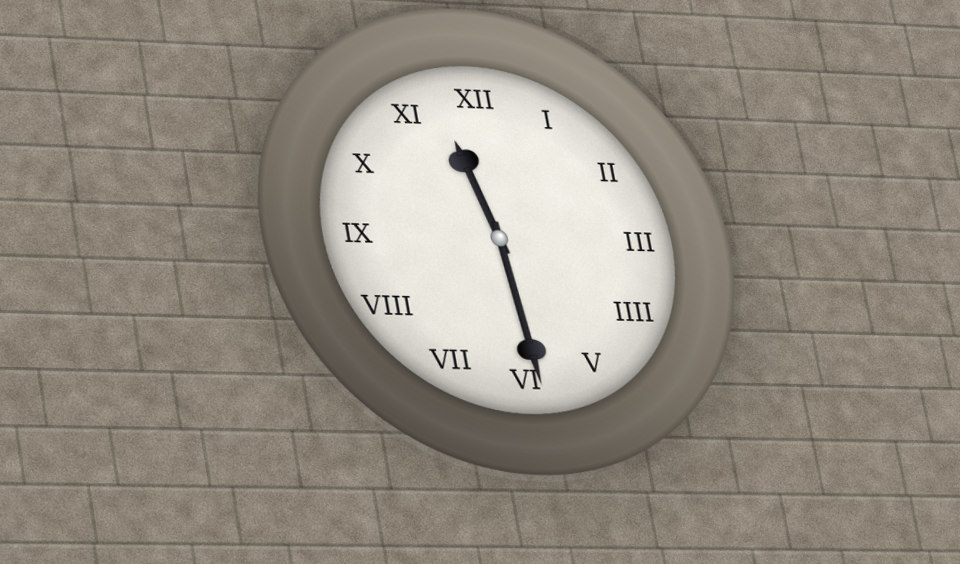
**11:29**
